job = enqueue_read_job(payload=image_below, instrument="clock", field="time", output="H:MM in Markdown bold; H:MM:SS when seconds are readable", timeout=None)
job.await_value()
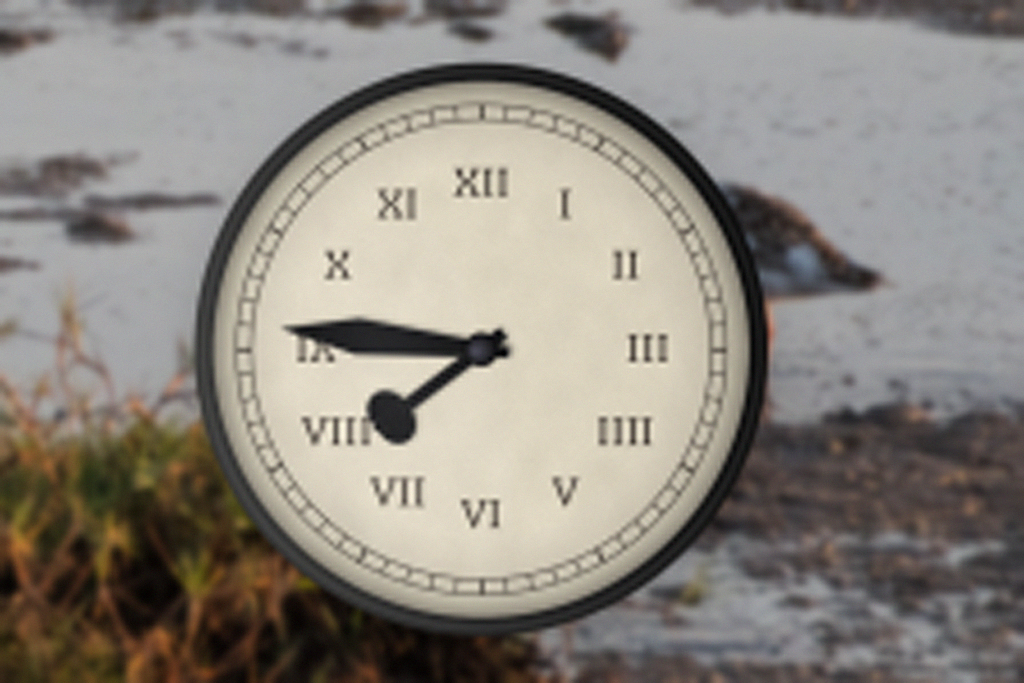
**7:46**
